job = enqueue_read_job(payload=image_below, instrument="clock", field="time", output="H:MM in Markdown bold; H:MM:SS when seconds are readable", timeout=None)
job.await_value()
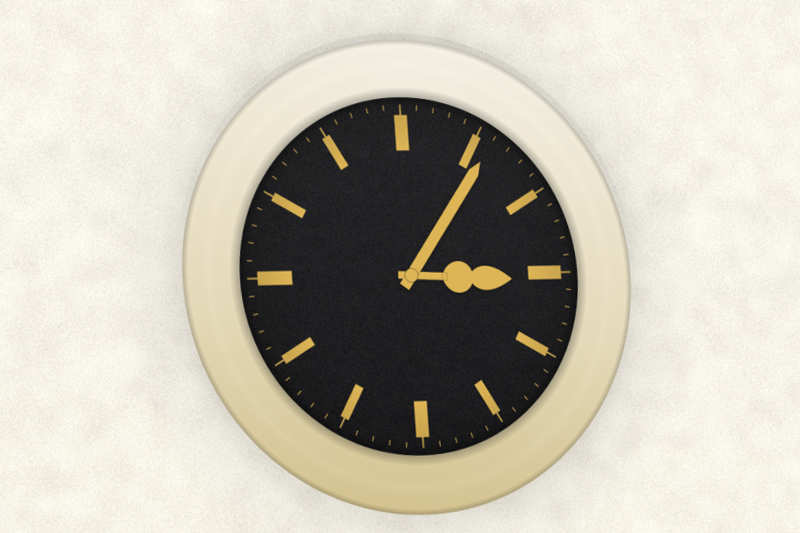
**3:06**
